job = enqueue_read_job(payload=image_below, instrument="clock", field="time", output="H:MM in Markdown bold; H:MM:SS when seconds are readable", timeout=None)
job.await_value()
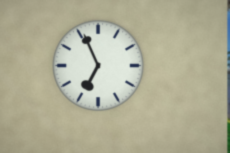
**6:56**
